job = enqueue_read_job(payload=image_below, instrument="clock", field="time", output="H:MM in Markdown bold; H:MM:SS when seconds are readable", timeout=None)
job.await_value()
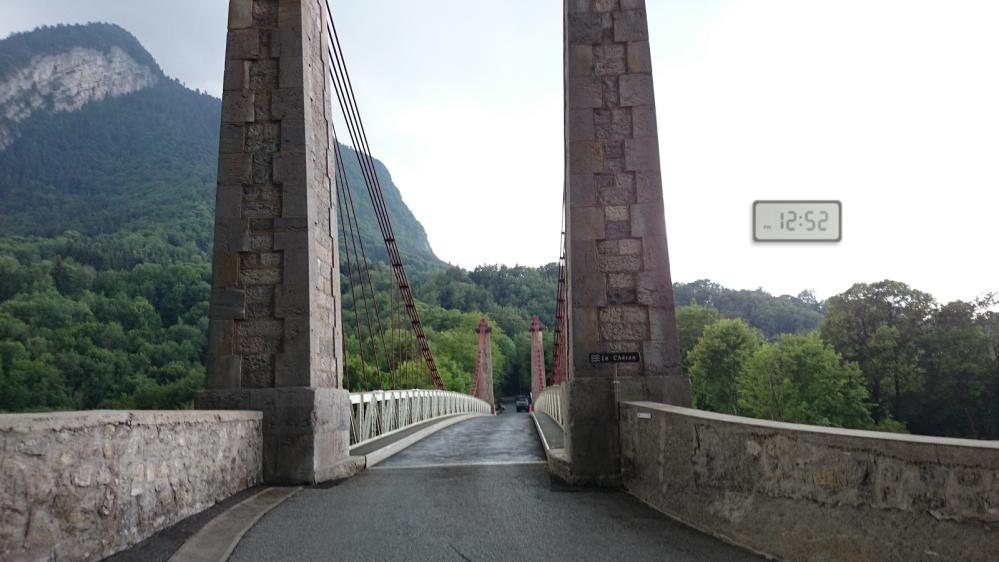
**12:52**
